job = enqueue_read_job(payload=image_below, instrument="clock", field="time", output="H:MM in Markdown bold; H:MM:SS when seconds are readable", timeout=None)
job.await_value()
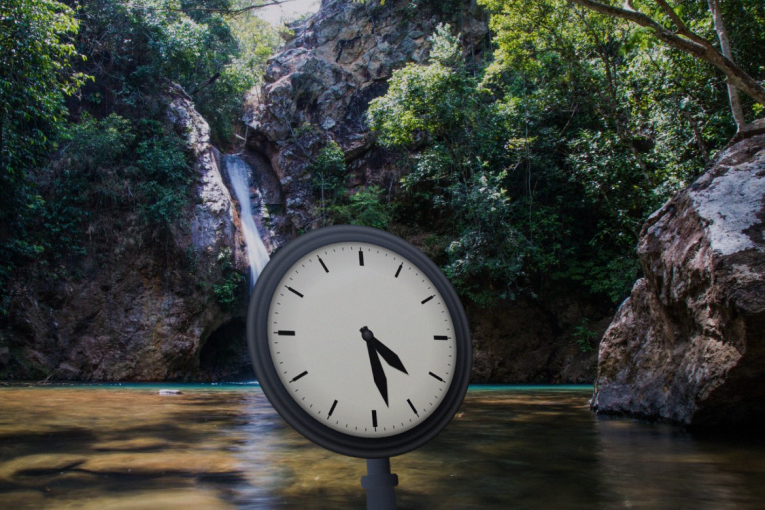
**4:28**
